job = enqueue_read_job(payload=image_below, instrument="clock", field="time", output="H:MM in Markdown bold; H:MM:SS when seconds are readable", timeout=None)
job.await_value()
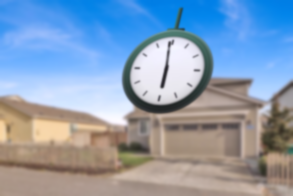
**5:59**
